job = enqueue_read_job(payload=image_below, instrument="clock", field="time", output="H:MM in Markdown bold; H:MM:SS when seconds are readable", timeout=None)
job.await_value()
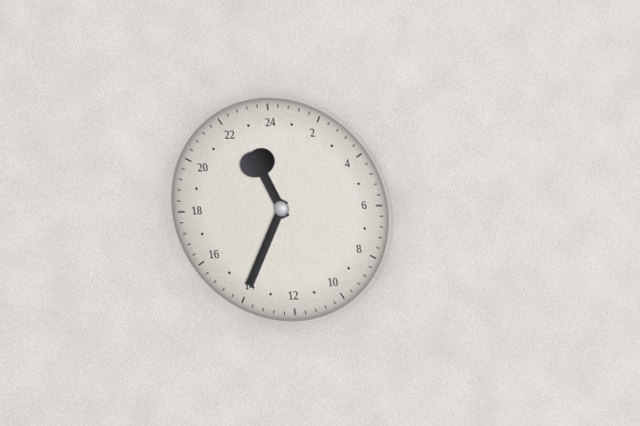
**22:35**
